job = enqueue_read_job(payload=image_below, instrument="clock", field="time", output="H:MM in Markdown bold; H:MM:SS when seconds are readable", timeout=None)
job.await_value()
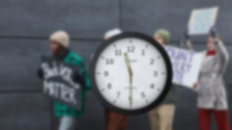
**11:30**
